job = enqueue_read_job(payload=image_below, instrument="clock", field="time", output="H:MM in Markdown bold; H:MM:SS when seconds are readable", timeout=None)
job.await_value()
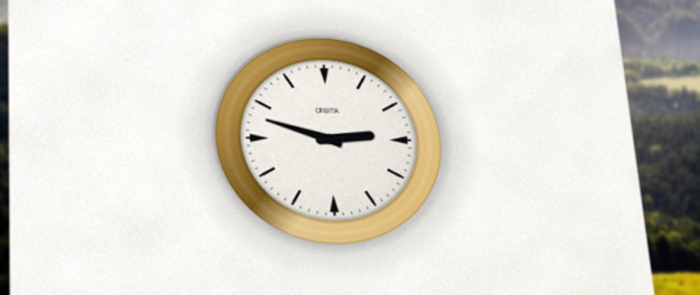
**2:48**
